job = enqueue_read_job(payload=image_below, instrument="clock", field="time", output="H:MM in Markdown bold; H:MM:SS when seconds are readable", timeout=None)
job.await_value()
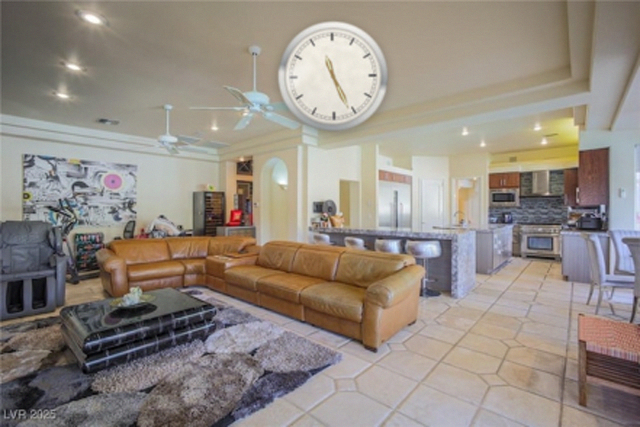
**11:26**
